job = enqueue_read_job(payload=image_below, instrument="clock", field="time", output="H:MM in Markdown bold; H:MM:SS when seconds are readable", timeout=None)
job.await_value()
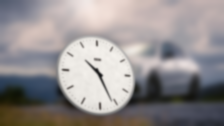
**10:26**
